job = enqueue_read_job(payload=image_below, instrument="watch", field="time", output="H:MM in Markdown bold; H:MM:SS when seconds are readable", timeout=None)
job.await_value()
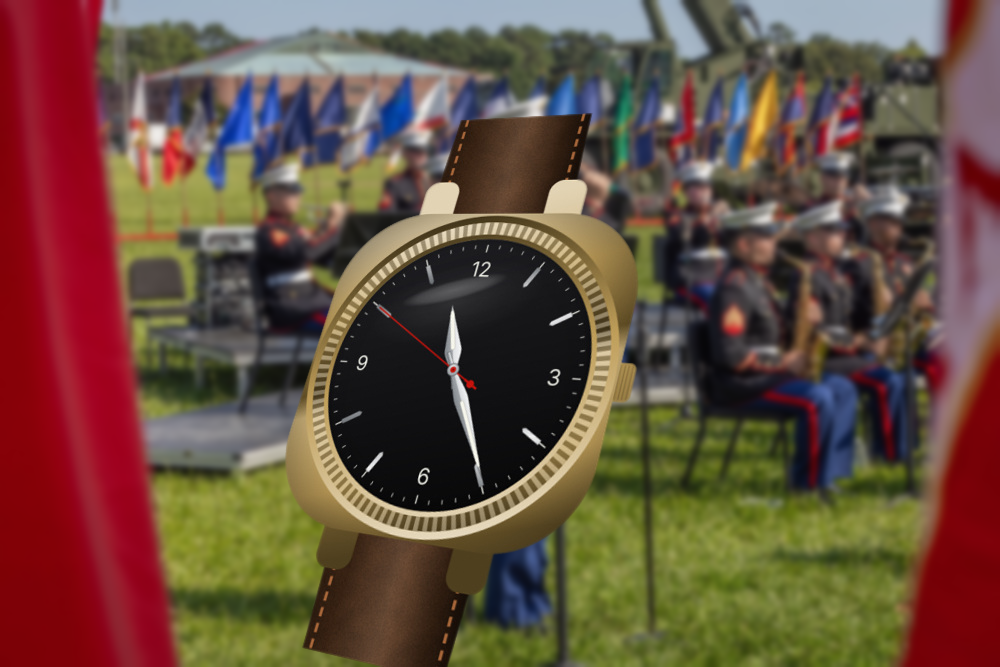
**11:24:50**
